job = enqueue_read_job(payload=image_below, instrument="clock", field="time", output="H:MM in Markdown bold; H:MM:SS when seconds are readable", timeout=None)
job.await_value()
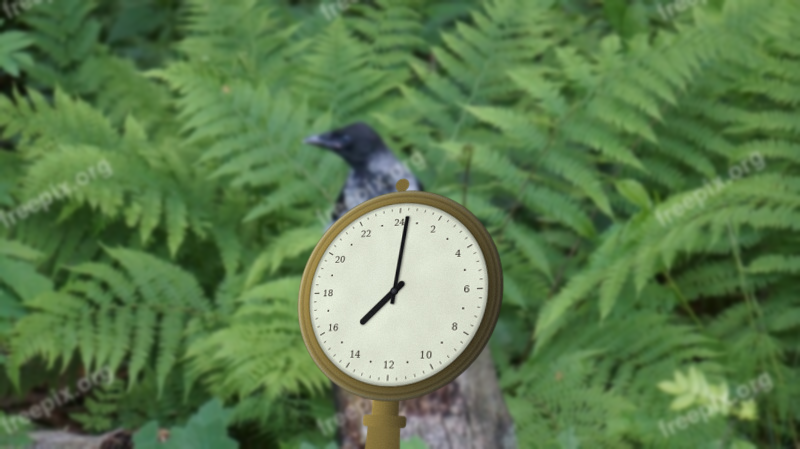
**15:01**
